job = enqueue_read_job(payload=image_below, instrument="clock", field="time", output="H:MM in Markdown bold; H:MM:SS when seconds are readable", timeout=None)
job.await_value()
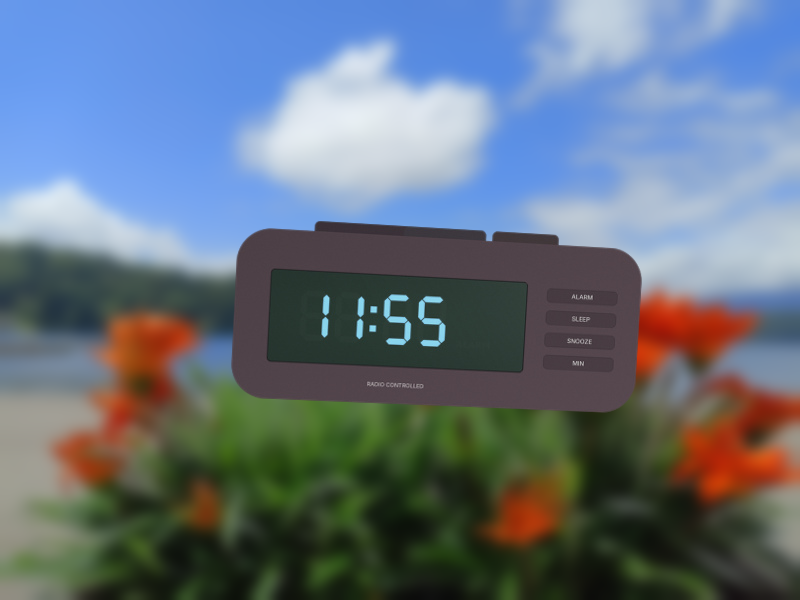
**11:55**
